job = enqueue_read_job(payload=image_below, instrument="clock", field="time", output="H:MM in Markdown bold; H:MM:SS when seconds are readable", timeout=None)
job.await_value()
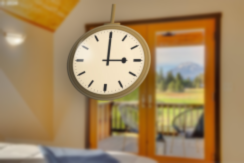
**3:00**
